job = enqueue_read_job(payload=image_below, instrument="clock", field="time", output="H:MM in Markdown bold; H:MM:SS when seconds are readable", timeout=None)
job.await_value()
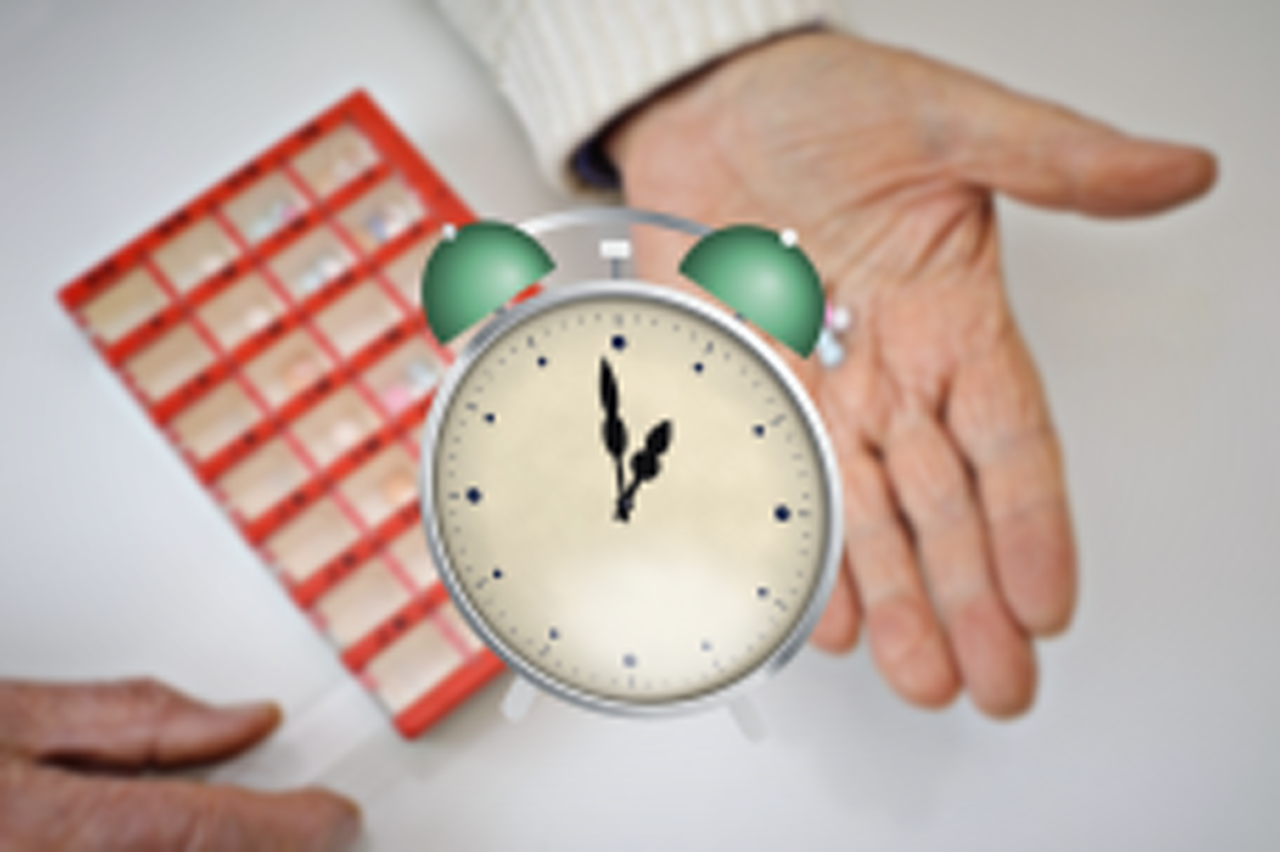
**12:59**
